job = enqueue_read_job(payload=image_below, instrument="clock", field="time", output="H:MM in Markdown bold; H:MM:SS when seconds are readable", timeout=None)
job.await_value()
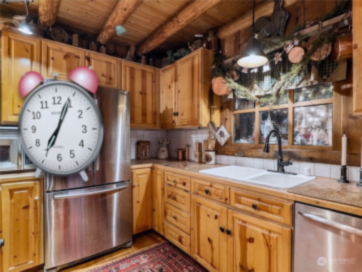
**7:04**
